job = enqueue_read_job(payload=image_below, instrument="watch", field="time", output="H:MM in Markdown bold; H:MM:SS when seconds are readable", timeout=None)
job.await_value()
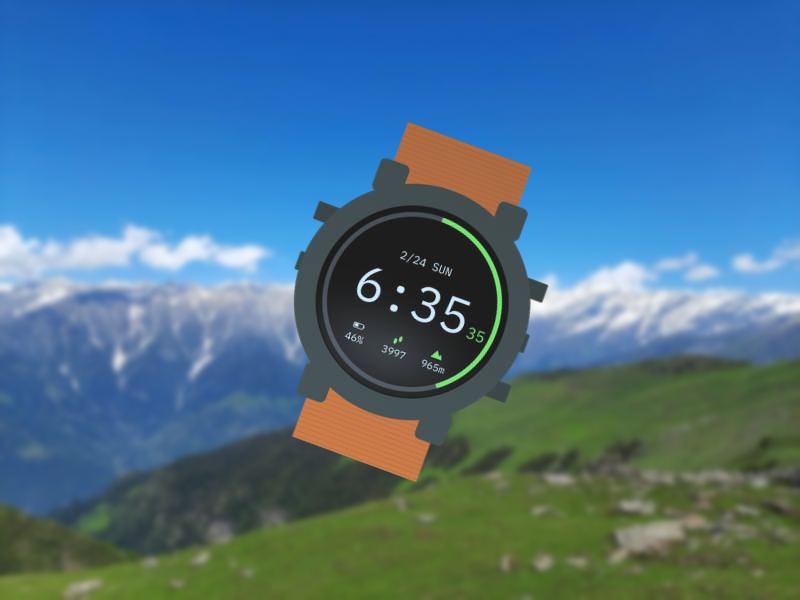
**6:35:35**
